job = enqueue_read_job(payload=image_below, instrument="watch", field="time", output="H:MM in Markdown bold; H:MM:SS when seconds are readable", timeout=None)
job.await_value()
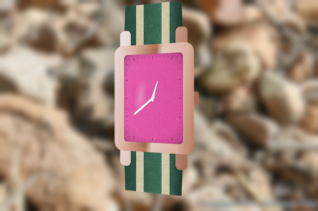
**12:39**
